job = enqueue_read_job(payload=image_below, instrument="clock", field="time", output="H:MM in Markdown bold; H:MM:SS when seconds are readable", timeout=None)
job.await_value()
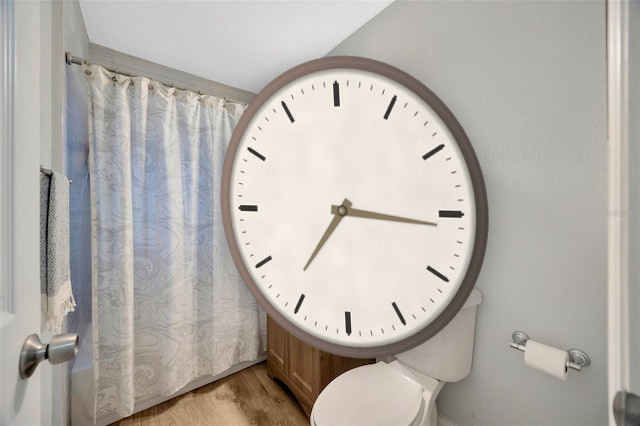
**7:16**
